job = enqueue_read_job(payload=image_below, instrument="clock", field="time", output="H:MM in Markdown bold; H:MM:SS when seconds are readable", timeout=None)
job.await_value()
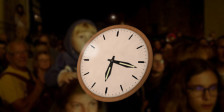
**6:17**
